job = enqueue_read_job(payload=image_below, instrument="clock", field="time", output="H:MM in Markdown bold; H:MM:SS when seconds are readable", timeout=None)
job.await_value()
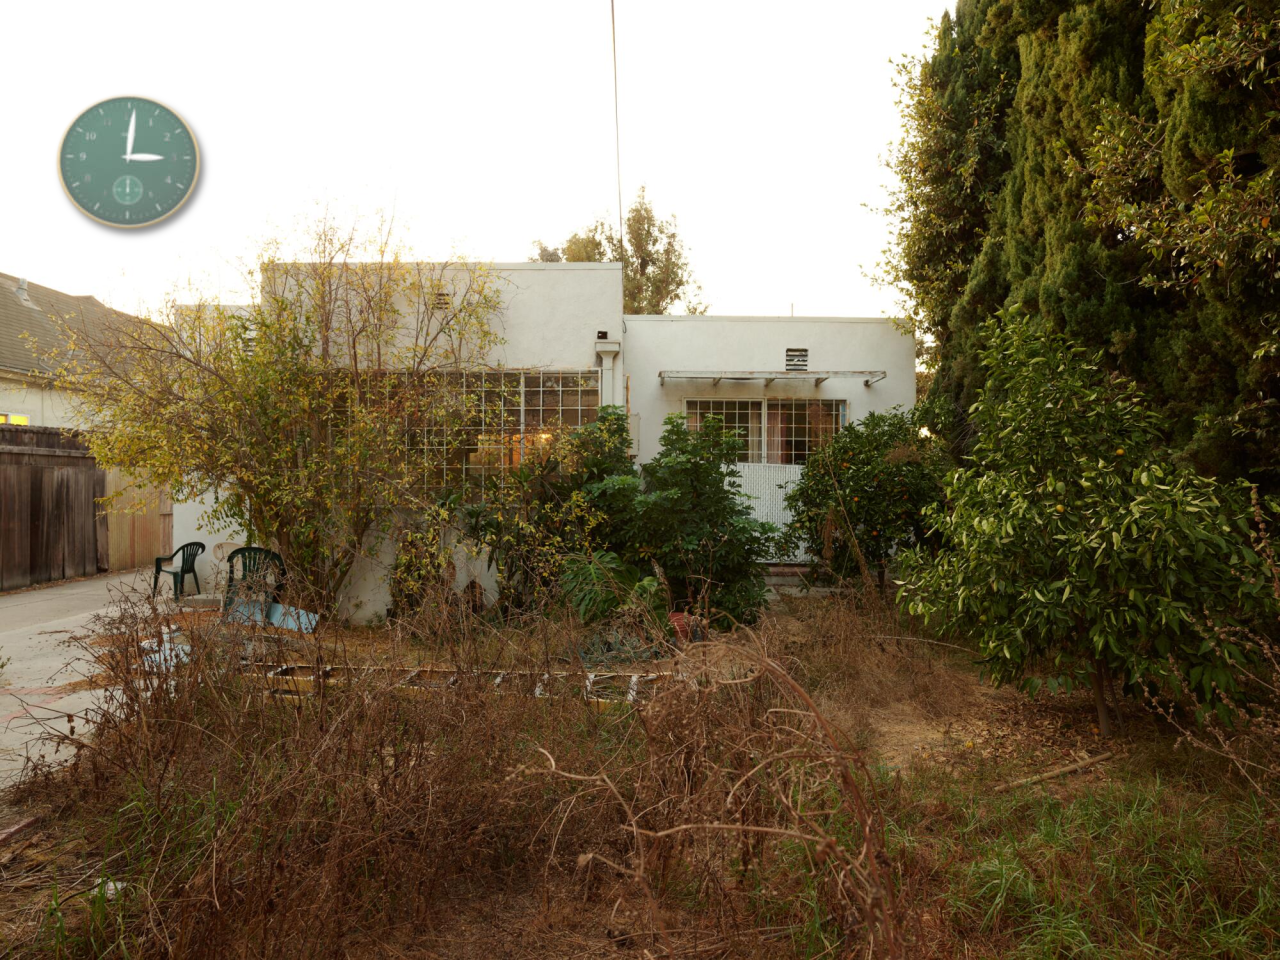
**3:01**
